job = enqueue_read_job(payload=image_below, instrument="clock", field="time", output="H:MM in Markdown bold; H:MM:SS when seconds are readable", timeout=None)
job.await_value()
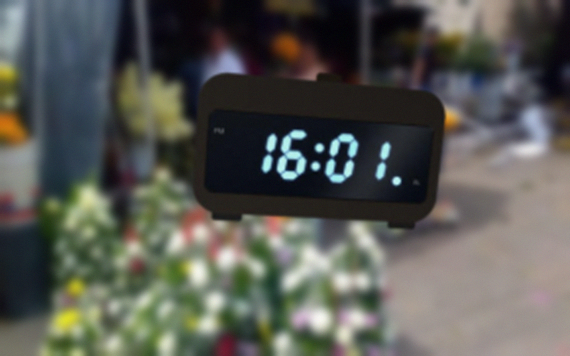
**16:01**
